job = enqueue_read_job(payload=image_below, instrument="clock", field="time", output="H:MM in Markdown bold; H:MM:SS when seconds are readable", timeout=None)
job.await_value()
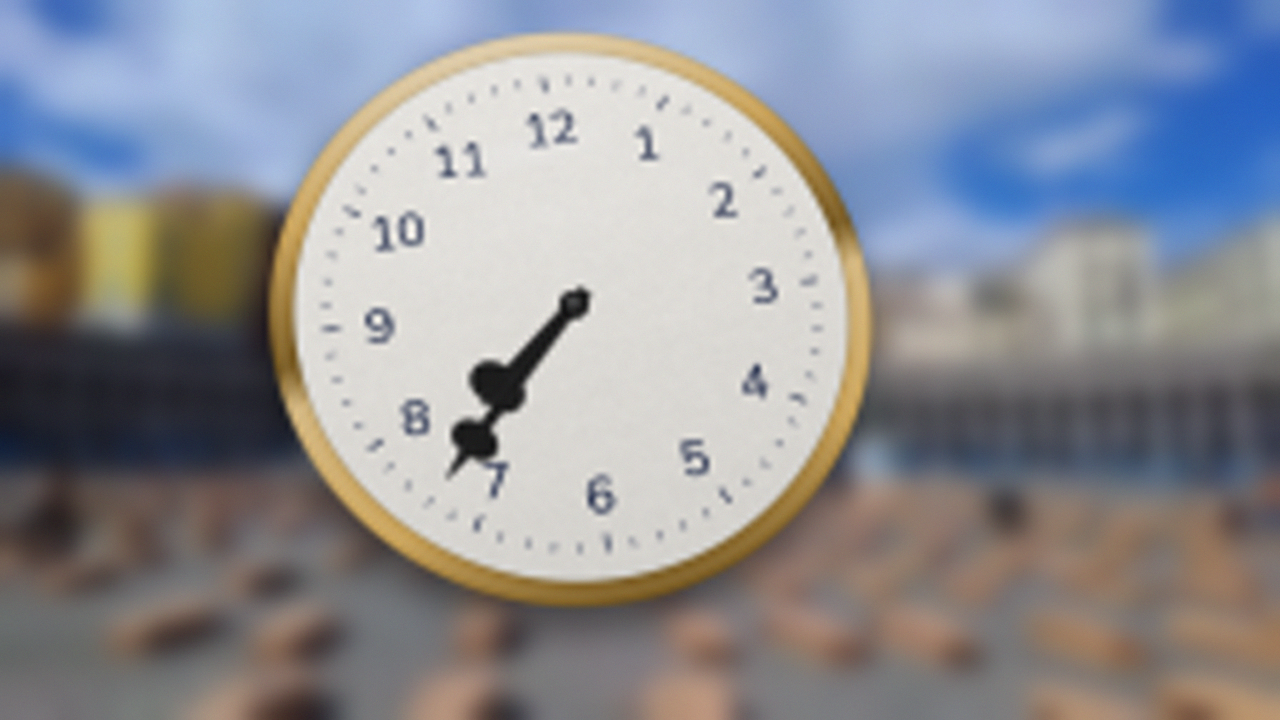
**7:37**
